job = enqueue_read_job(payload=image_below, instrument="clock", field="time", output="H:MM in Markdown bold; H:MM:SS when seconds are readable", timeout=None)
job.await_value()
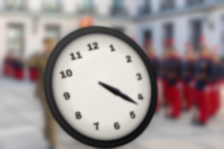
**4:22**
